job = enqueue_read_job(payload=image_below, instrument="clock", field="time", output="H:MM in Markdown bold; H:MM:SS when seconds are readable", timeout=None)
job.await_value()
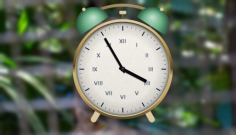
**3:55**
